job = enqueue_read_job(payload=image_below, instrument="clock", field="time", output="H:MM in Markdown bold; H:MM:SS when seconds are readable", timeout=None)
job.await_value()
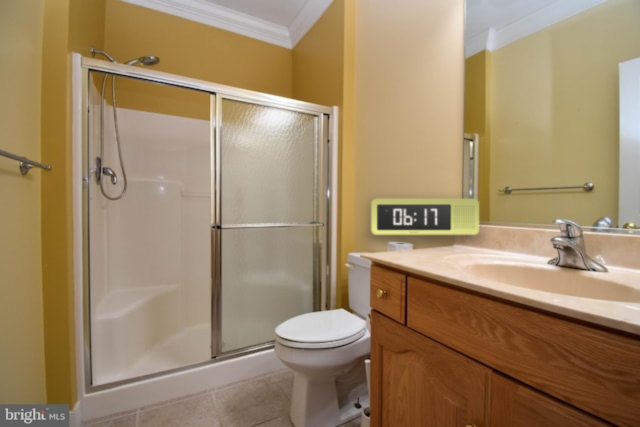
**6:17**
